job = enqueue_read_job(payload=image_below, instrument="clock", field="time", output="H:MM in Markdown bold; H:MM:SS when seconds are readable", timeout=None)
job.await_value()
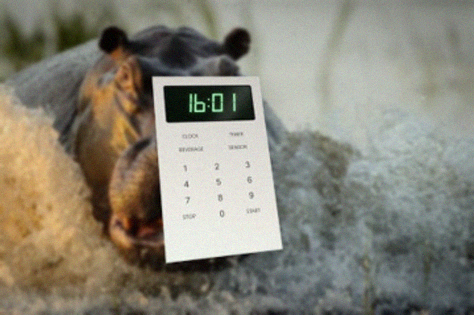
**16:01**
